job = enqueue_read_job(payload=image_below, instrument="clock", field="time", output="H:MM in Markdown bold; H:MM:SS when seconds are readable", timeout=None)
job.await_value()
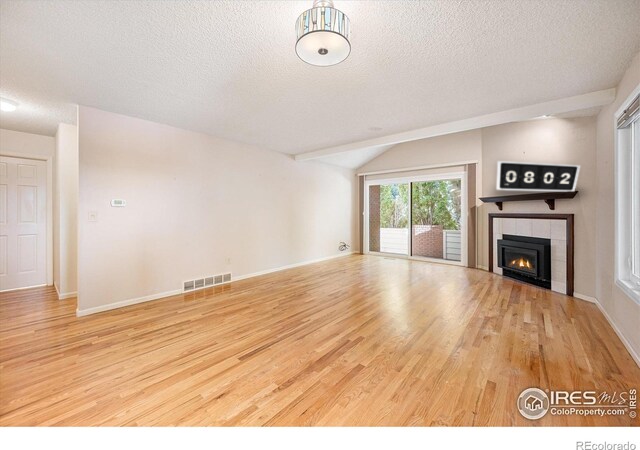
**8:02**
